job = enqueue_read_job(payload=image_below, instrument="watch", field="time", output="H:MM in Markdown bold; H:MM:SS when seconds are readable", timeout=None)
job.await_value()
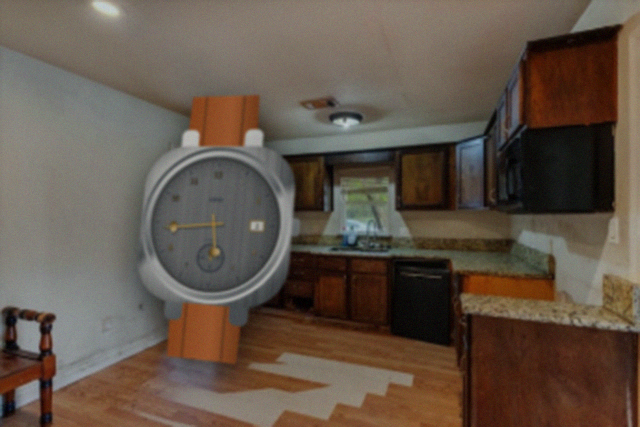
**5:44**
